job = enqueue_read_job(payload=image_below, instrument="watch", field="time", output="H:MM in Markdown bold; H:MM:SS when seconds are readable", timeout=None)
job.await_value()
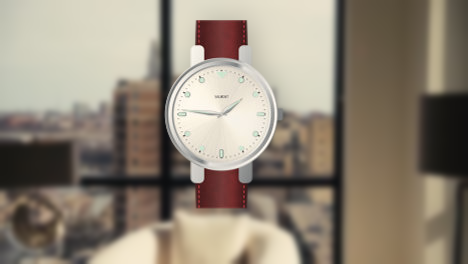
**1:46**
